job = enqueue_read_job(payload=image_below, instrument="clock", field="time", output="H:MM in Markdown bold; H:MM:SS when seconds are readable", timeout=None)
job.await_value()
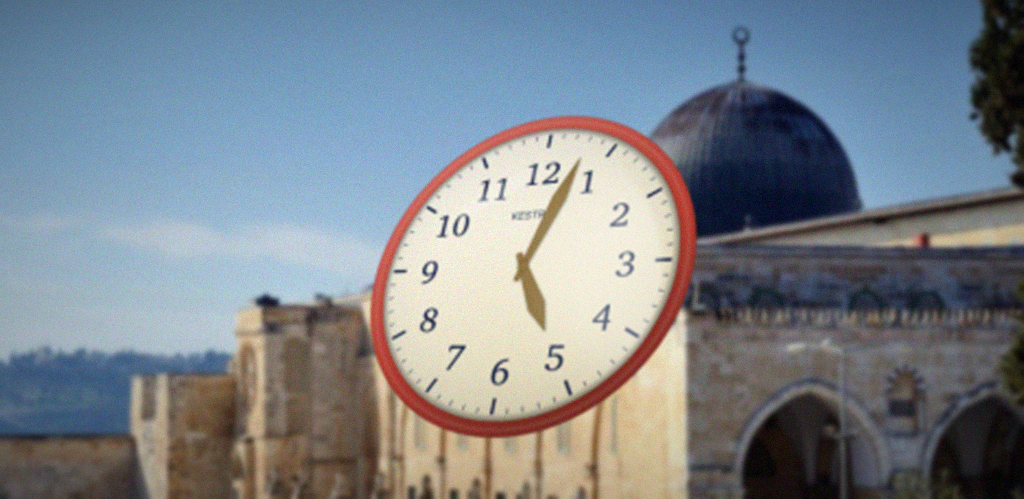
**5:03**
